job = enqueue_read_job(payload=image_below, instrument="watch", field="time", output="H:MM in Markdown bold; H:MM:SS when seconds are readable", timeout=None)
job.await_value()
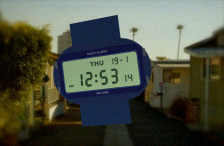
**12:53:14**
